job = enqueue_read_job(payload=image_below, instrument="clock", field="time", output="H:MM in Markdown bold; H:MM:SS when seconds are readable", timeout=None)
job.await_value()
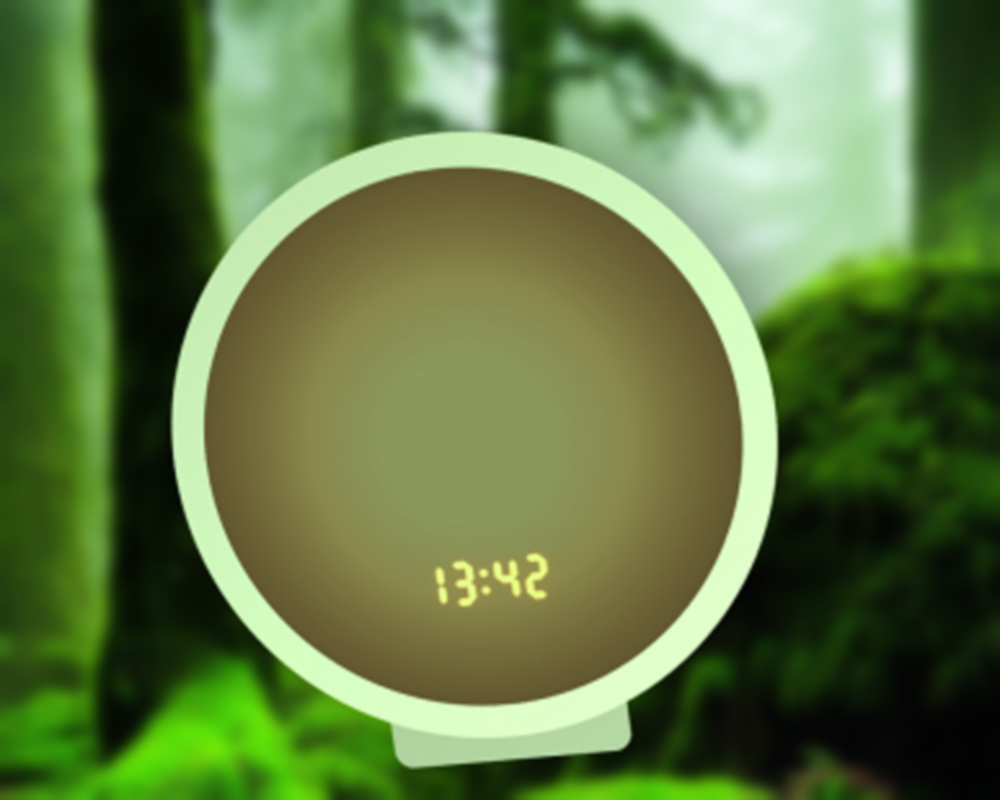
**13:42**
